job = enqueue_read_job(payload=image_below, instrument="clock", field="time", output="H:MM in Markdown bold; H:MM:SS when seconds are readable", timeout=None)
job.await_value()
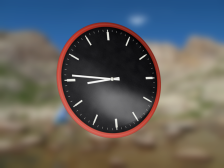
**8:46**
